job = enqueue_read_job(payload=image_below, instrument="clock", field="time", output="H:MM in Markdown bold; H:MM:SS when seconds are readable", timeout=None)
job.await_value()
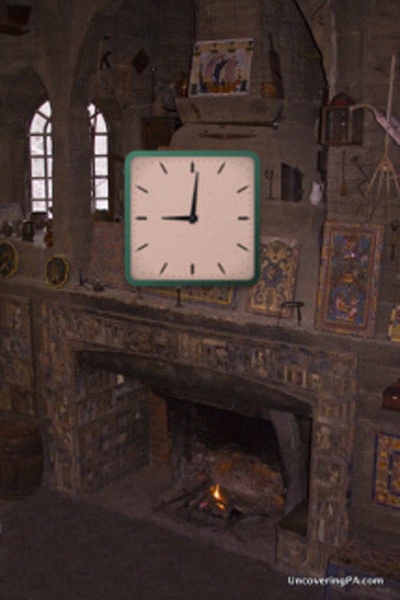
**9:01**
